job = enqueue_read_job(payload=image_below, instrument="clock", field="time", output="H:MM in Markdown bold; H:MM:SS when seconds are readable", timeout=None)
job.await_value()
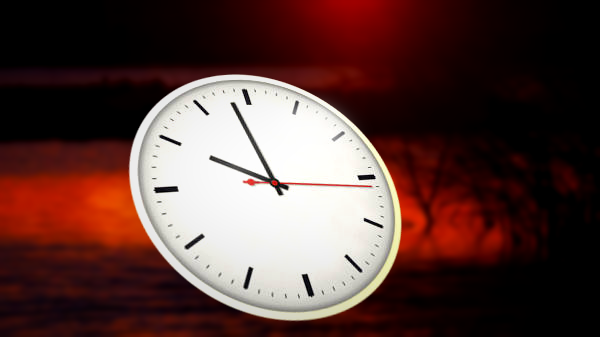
**9:58:16**
